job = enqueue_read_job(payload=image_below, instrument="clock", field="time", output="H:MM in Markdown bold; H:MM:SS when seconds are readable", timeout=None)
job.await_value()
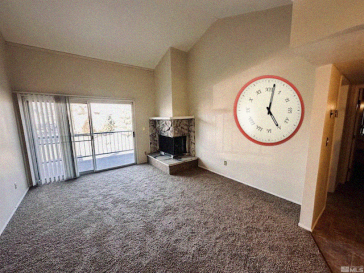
**5:02**
